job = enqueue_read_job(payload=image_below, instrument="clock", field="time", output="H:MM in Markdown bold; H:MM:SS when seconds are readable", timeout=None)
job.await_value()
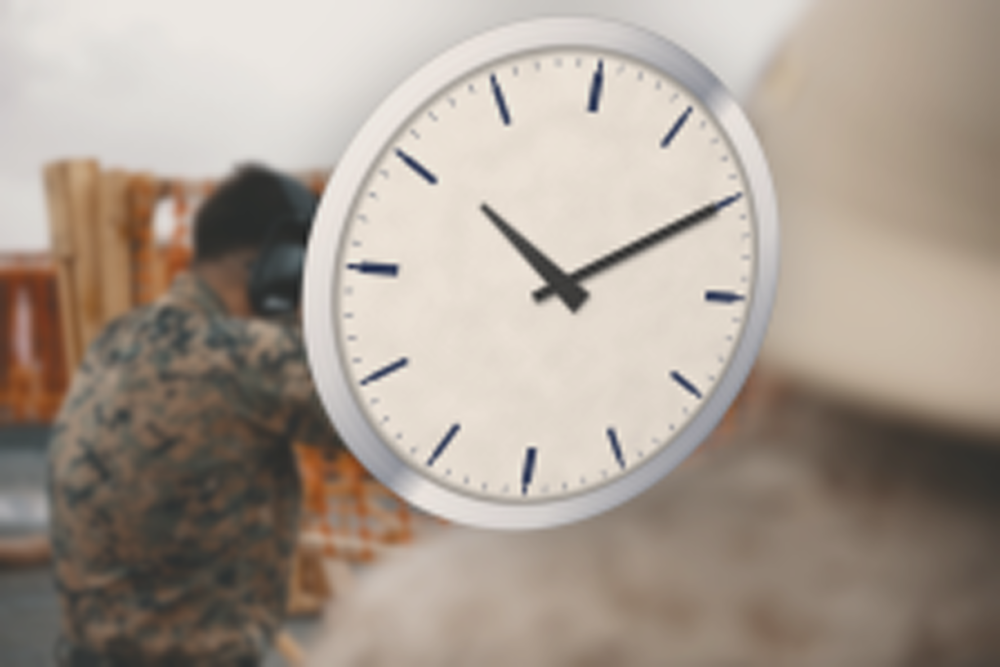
**10:10**
